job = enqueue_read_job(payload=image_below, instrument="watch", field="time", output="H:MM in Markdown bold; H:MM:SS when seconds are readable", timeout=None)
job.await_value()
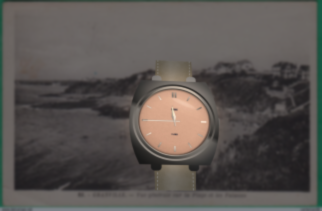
**11:45**
